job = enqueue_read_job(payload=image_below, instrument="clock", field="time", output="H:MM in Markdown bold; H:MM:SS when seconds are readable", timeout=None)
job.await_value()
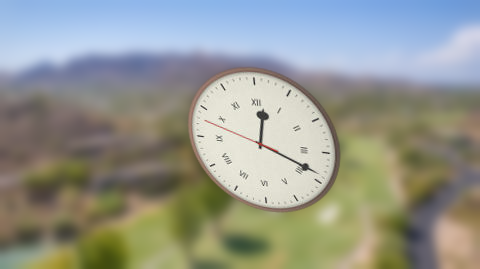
**12:18:48**
